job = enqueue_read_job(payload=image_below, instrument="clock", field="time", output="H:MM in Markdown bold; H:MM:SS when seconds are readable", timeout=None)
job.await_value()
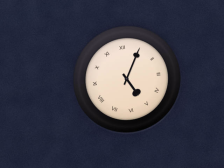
**5:05**
